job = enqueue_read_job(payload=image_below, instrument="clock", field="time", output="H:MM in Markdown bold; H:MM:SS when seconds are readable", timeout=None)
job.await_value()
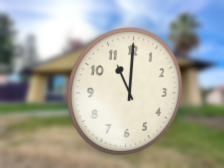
**11:00**
